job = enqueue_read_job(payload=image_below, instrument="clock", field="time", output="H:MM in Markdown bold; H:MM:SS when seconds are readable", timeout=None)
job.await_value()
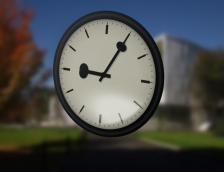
**9:05**
